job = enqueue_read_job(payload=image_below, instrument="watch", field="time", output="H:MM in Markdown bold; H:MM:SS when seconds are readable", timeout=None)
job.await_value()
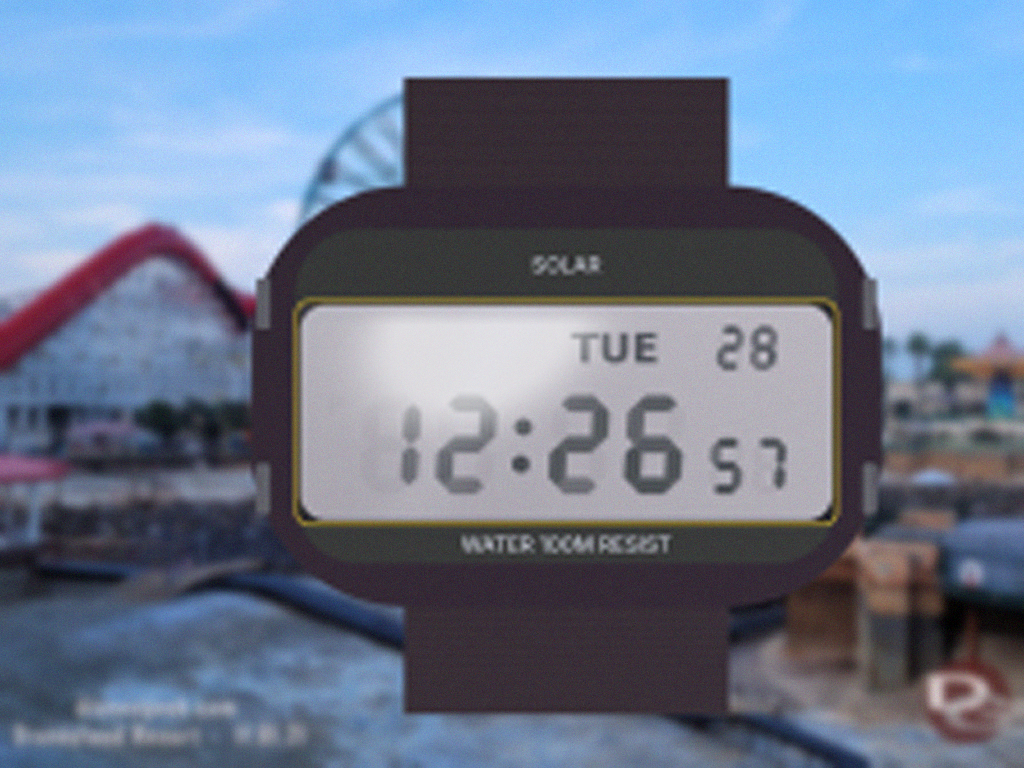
**12:26:57**
